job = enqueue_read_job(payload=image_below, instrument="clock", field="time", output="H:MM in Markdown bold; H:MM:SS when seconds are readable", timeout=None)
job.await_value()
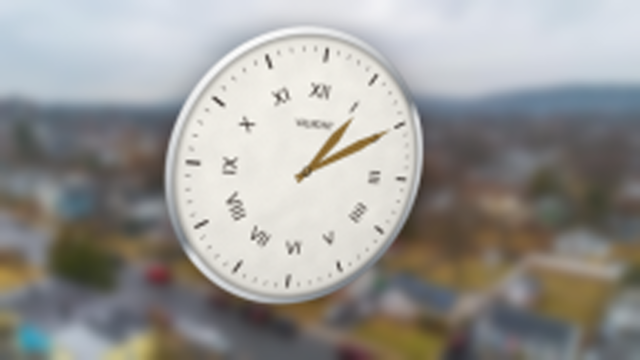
**1:10**
